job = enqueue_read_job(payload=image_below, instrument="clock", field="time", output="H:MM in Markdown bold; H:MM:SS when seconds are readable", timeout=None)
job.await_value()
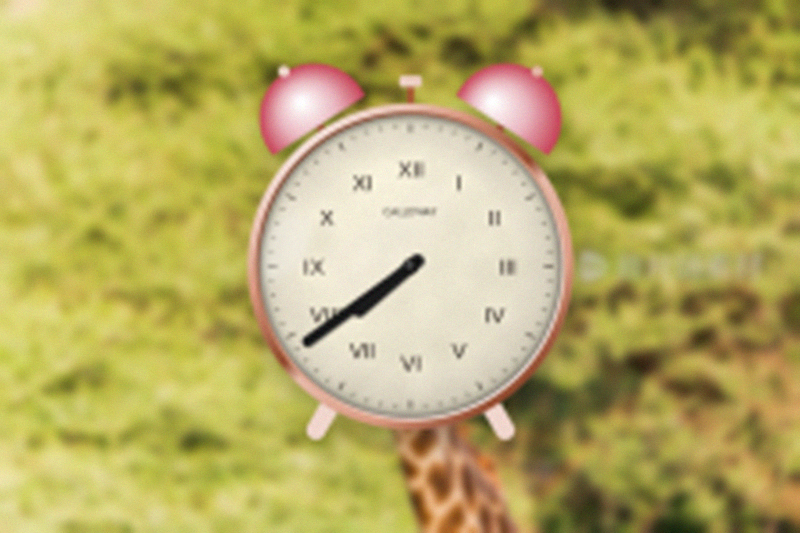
**7:39**
